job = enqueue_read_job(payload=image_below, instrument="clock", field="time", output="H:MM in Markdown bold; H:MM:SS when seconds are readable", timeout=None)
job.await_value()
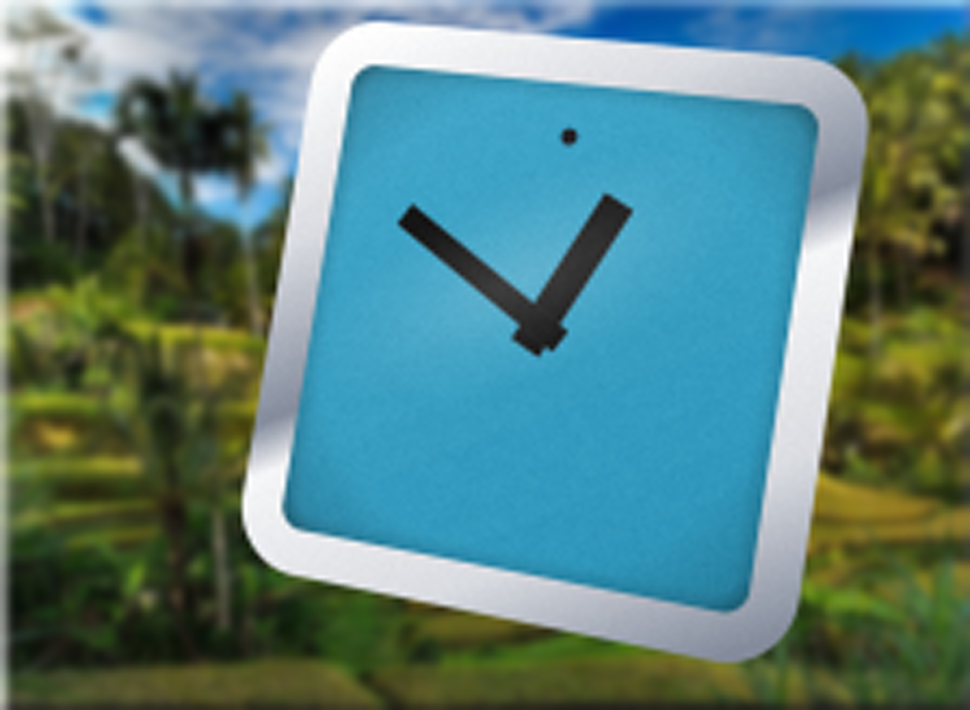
**12:50**
